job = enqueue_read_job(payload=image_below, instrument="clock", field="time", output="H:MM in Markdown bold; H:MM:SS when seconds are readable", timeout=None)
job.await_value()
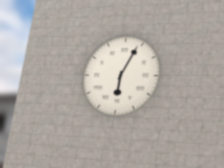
**6:04**
